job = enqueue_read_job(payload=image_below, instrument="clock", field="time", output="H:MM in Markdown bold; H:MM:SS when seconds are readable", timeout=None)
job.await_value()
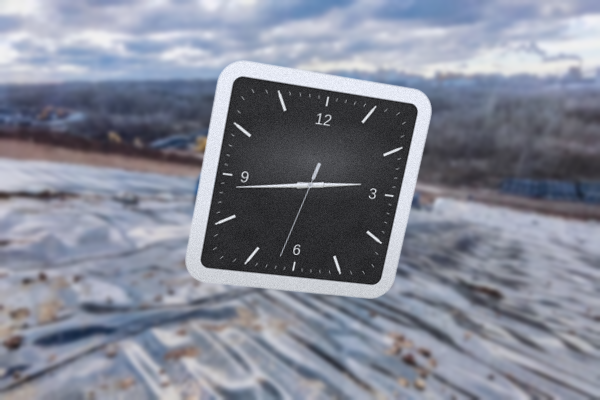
**2:43:32**
